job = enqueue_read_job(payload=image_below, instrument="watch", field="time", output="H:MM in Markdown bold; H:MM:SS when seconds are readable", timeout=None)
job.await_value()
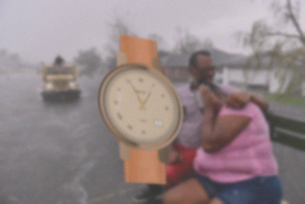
**12:55**
